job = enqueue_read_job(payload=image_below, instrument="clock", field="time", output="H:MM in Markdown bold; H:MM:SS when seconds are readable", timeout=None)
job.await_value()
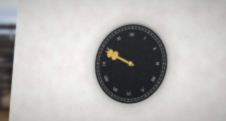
**9:49**
